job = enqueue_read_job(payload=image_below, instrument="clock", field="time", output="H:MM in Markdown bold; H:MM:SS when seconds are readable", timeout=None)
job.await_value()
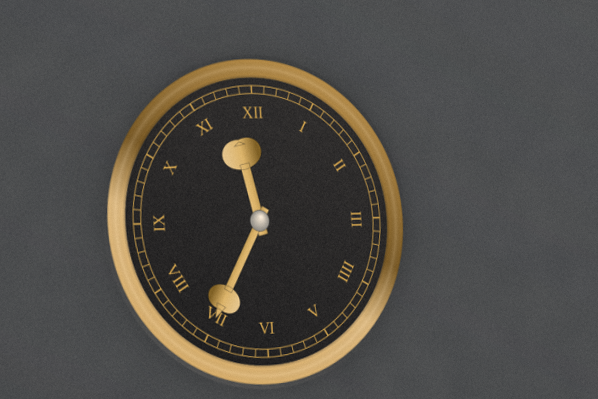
**11:35**
